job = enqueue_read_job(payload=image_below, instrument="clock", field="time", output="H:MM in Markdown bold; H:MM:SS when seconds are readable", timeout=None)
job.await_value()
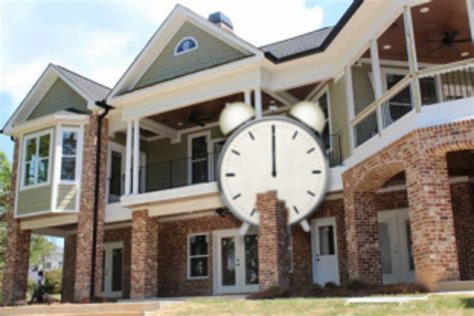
**12:00**
